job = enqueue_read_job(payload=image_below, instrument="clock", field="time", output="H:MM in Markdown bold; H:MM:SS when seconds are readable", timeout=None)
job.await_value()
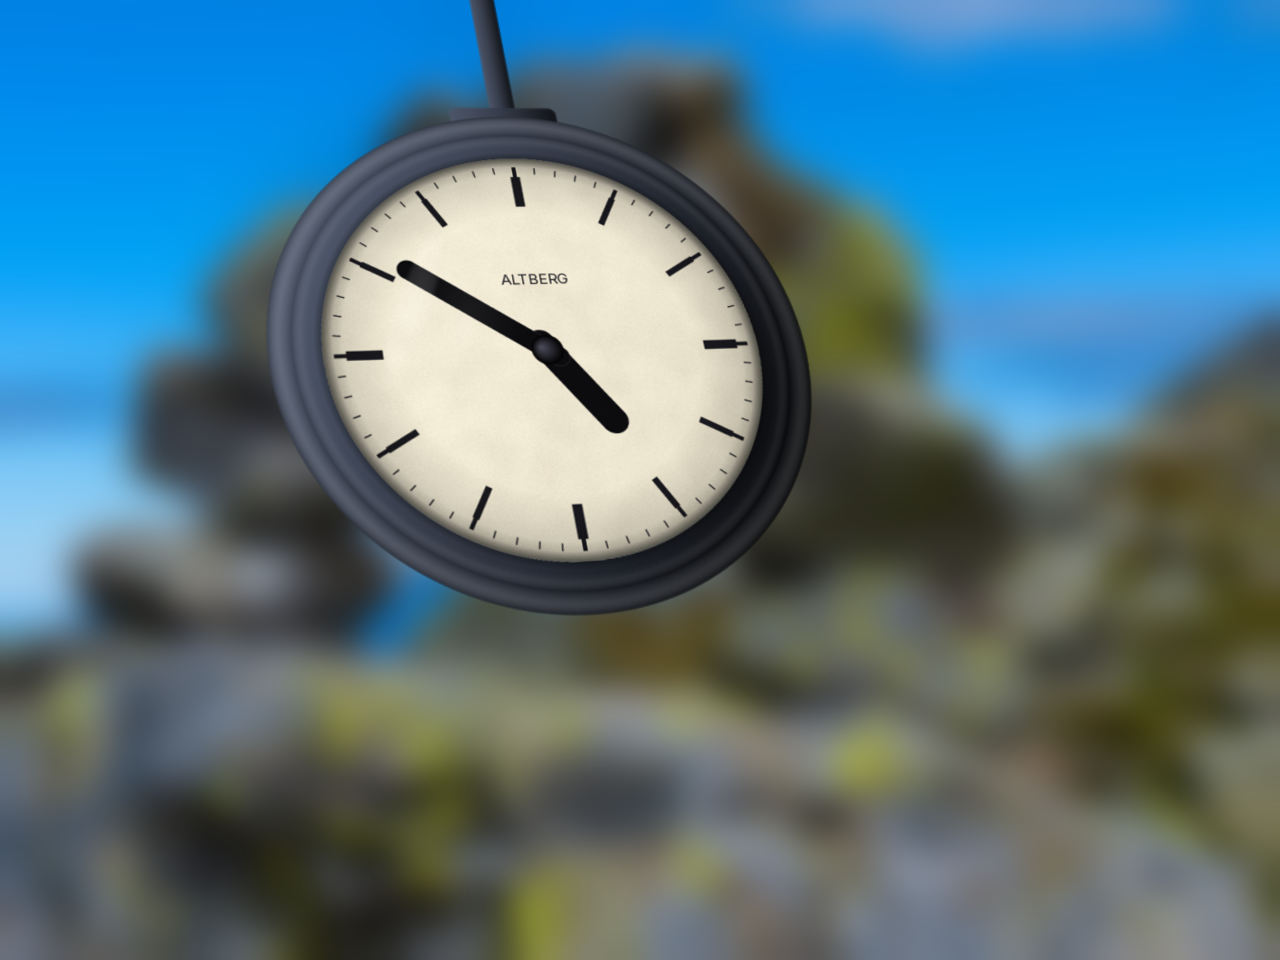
**4:51**
